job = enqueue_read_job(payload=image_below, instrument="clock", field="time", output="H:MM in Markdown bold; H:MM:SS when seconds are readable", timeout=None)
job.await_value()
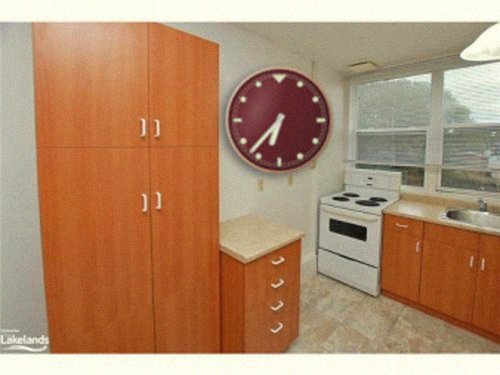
**6:37**
